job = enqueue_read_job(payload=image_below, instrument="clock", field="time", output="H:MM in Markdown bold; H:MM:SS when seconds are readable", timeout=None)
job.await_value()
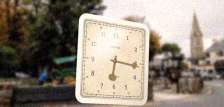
**6:16**
